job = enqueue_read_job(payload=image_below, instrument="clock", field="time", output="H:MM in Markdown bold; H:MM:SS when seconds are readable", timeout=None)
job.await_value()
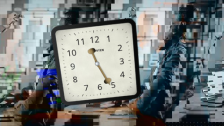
**11:26**
